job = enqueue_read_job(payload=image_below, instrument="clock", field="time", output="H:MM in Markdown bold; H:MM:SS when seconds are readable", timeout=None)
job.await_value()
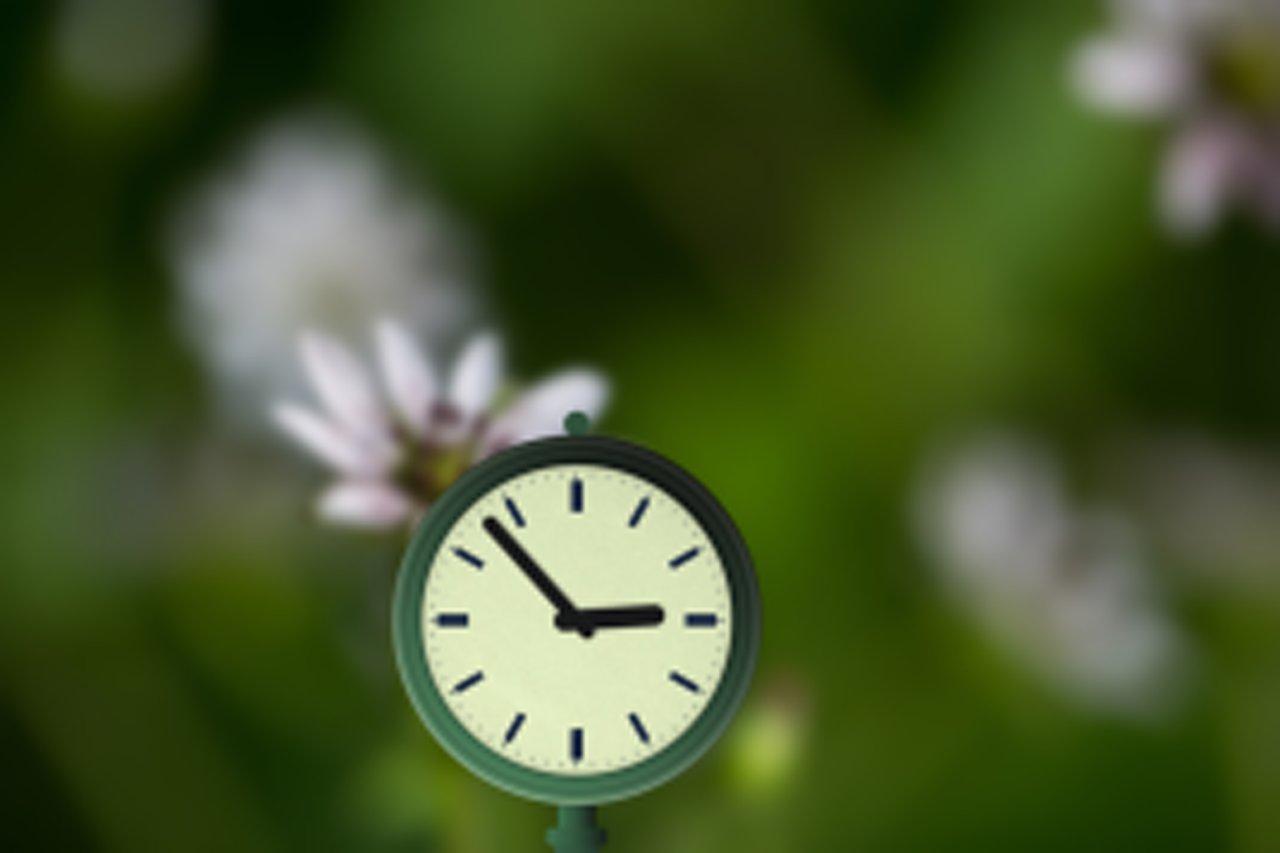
**2:53**
